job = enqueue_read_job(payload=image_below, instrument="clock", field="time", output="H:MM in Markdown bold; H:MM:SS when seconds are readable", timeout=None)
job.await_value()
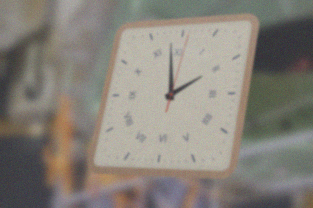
**1:58:01**
